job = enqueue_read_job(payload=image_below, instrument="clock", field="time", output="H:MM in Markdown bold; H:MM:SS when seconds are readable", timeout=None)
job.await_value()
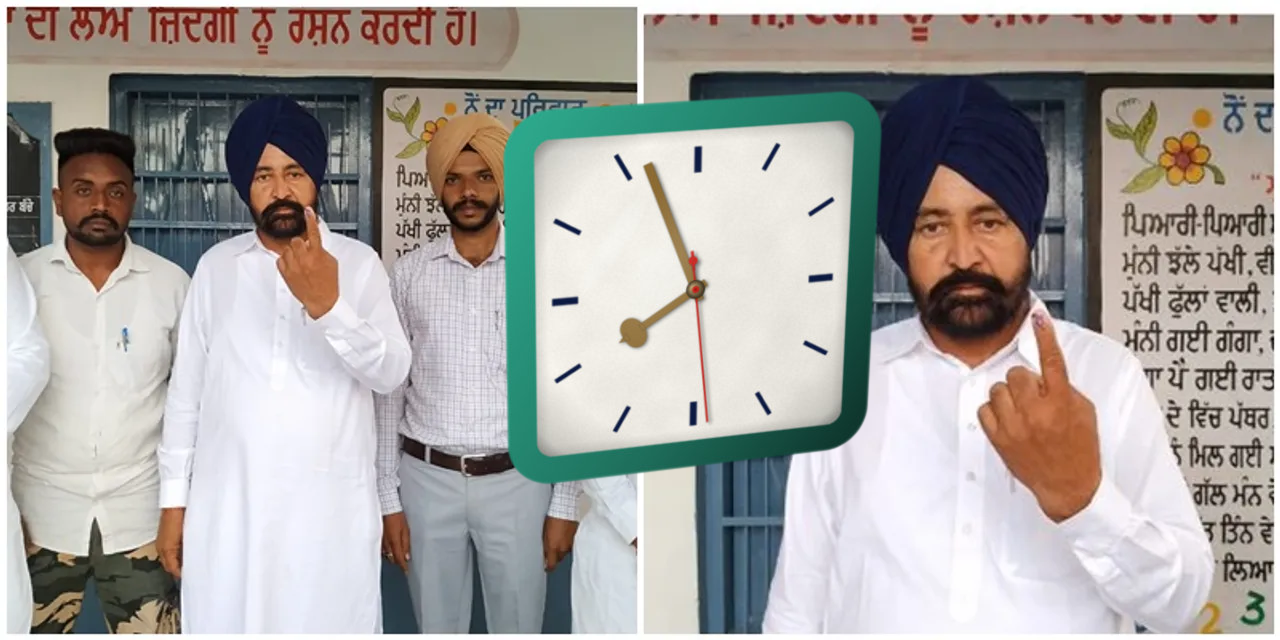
**7:56:29**
